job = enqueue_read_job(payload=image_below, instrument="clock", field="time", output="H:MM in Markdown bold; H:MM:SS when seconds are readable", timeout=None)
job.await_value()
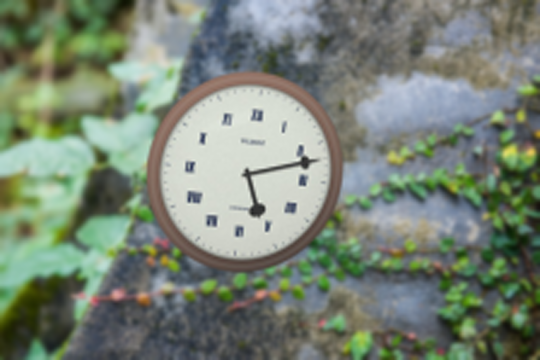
**5:12**
